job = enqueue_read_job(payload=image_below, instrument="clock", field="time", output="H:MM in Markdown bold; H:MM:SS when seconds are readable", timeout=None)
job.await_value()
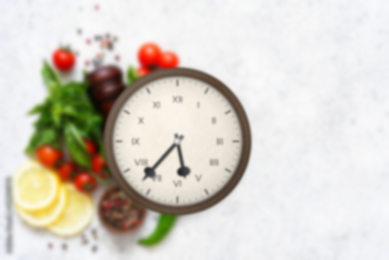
**5:37**
